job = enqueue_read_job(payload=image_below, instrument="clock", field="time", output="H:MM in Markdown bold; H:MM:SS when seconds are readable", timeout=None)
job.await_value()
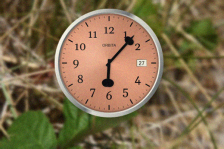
**6:07**
